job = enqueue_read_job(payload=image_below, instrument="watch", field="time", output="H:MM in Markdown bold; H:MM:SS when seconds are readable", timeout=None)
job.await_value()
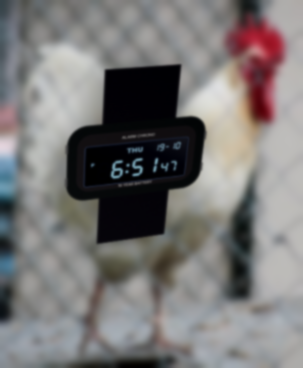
**6:51:47**
